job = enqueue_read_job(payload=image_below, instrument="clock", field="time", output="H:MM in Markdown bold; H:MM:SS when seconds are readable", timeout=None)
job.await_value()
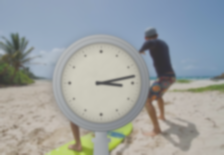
**3:13**
